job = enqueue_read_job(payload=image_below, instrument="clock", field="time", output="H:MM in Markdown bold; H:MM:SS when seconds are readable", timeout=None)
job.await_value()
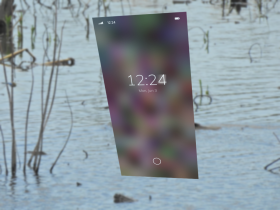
**12:24**
